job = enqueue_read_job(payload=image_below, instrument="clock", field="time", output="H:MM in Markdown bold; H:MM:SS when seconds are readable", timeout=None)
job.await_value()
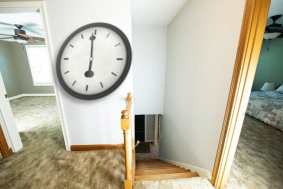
**5:59**
